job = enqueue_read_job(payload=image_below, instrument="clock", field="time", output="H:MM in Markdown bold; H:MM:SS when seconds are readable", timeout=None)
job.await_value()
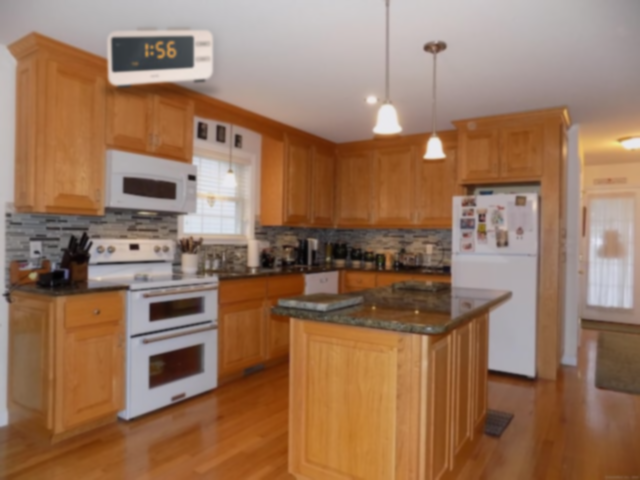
**1:56**
